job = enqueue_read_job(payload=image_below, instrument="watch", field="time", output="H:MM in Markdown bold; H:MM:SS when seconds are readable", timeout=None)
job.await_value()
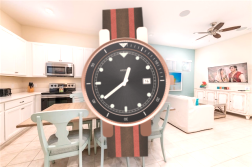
**12:39**
